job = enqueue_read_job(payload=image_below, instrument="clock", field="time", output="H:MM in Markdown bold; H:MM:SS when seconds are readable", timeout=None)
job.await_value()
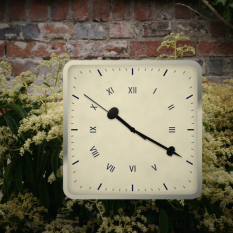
**10:19:51**
